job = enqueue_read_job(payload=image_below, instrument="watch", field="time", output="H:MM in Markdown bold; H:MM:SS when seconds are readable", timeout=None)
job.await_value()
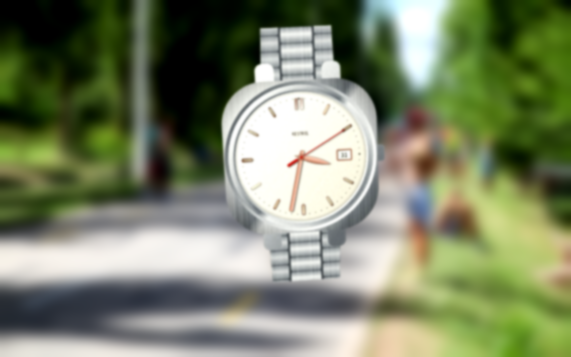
**3:32:10**
